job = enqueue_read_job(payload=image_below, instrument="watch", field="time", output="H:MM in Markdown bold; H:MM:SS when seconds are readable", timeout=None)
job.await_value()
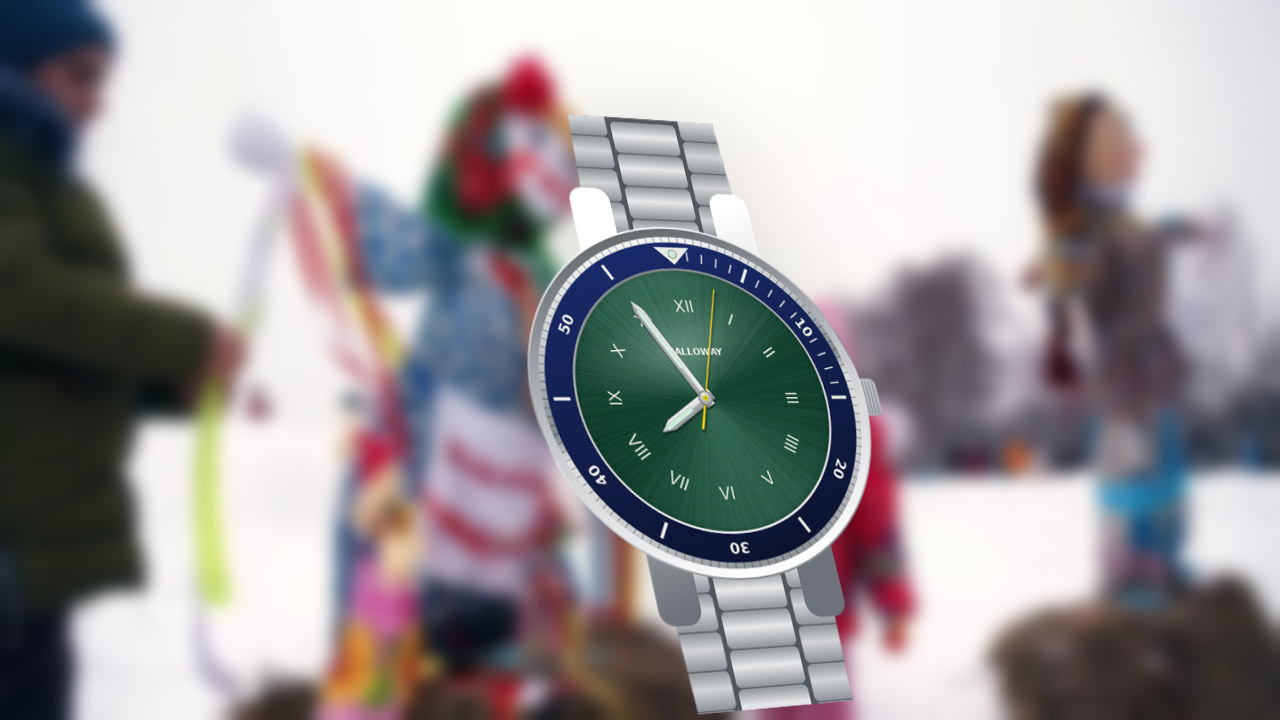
**7:55:03**
